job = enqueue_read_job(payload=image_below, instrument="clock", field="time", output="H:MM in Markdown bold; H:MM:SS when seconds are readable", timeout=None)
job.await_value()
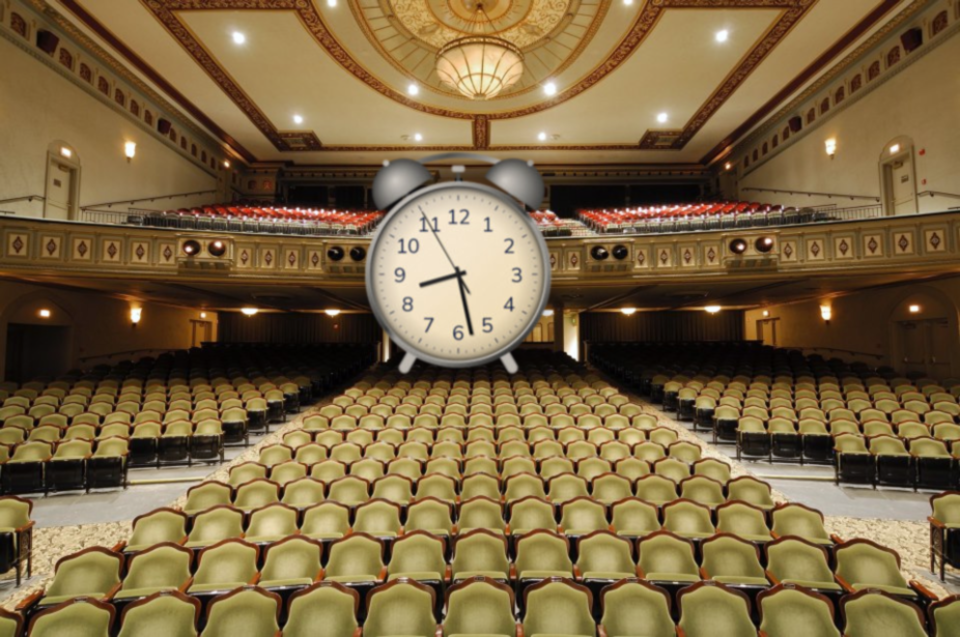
**8:27:55**
